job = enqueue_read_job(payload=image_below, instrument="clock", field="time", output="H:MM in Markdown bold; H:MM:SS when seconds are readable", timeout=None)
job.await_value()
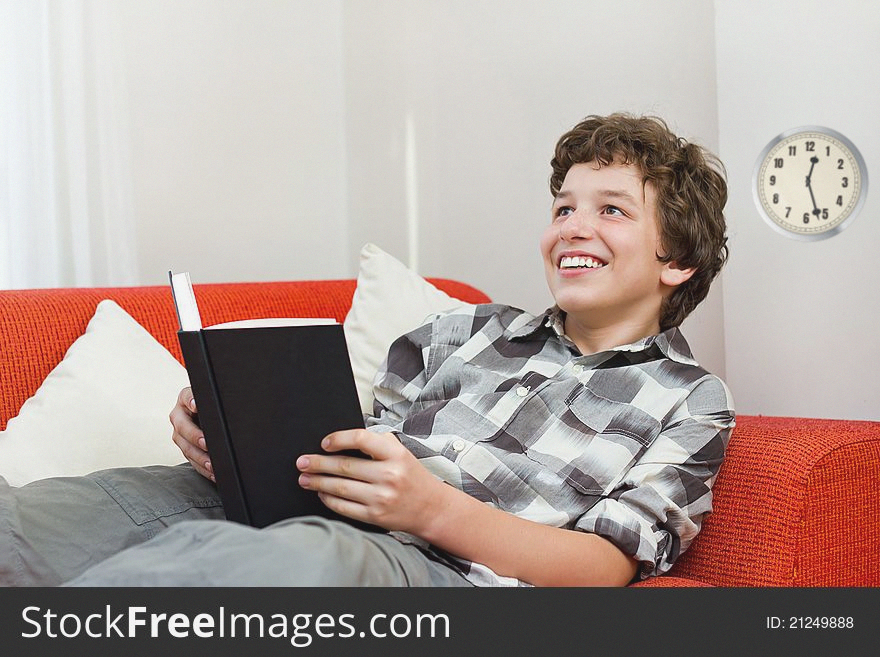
**12:27**
